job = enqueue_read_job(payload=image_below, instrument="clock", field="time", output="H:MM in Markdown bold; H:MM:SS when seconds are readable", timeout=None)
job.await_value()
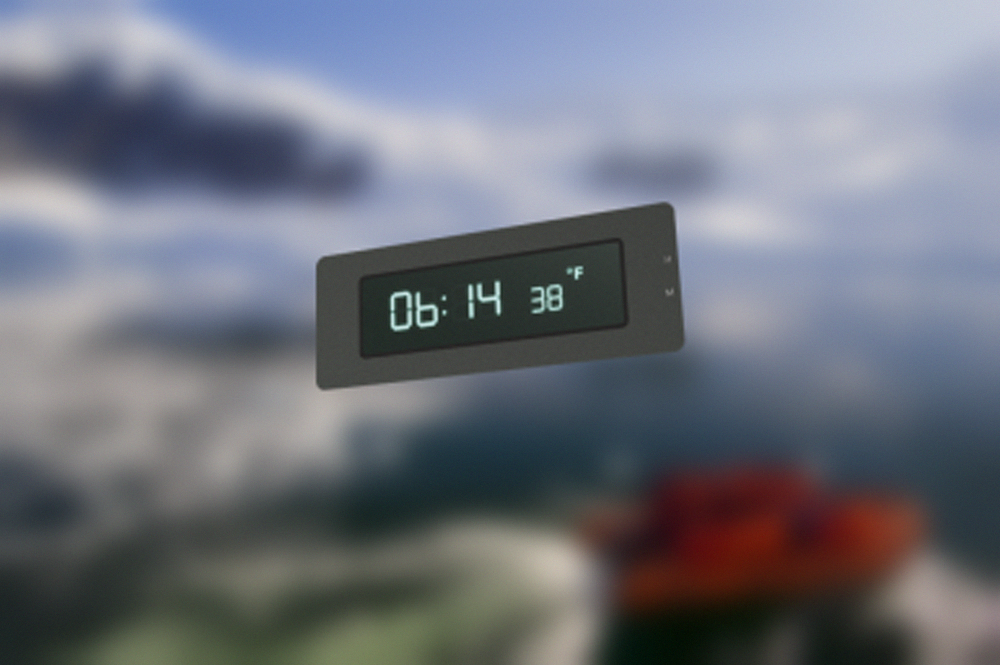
**6:14**
